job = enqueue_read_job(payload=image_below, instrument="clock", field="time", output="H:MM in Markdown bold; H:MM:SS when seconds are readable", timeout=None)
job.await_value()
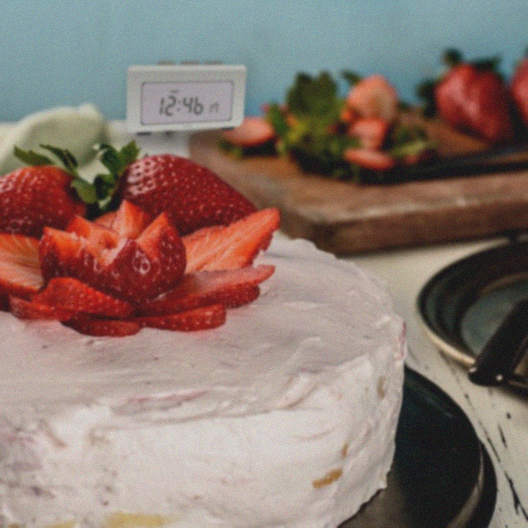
**12:46**
